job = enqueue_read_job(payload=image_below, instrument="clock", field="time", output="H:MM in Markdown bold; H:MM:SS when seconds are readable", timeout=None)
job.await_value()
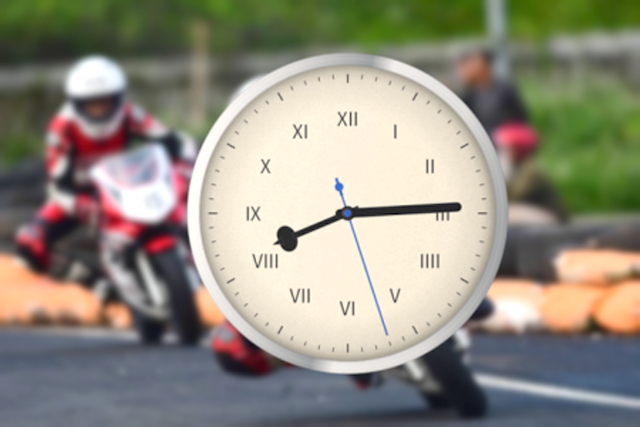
**8:14:27**
